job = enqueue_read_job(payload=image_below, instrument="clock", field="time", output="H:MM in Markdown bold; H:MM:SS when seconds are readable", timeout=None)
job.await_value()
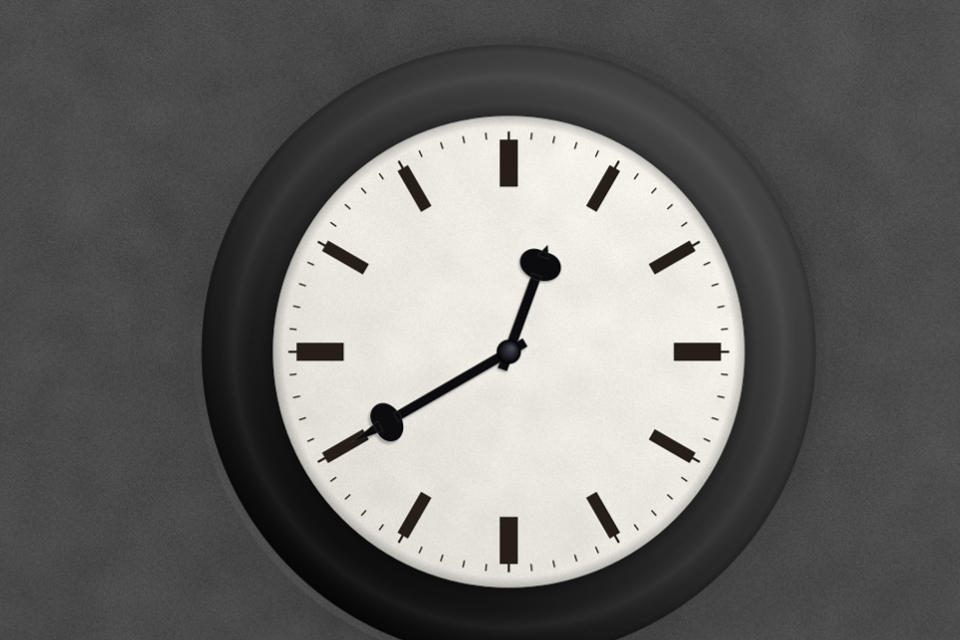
**12:40**
